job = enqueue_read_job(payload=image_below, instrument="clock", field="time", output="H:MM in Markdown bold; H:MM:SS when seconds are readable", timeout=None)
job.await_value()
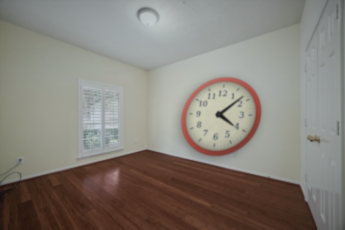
**4:08**
